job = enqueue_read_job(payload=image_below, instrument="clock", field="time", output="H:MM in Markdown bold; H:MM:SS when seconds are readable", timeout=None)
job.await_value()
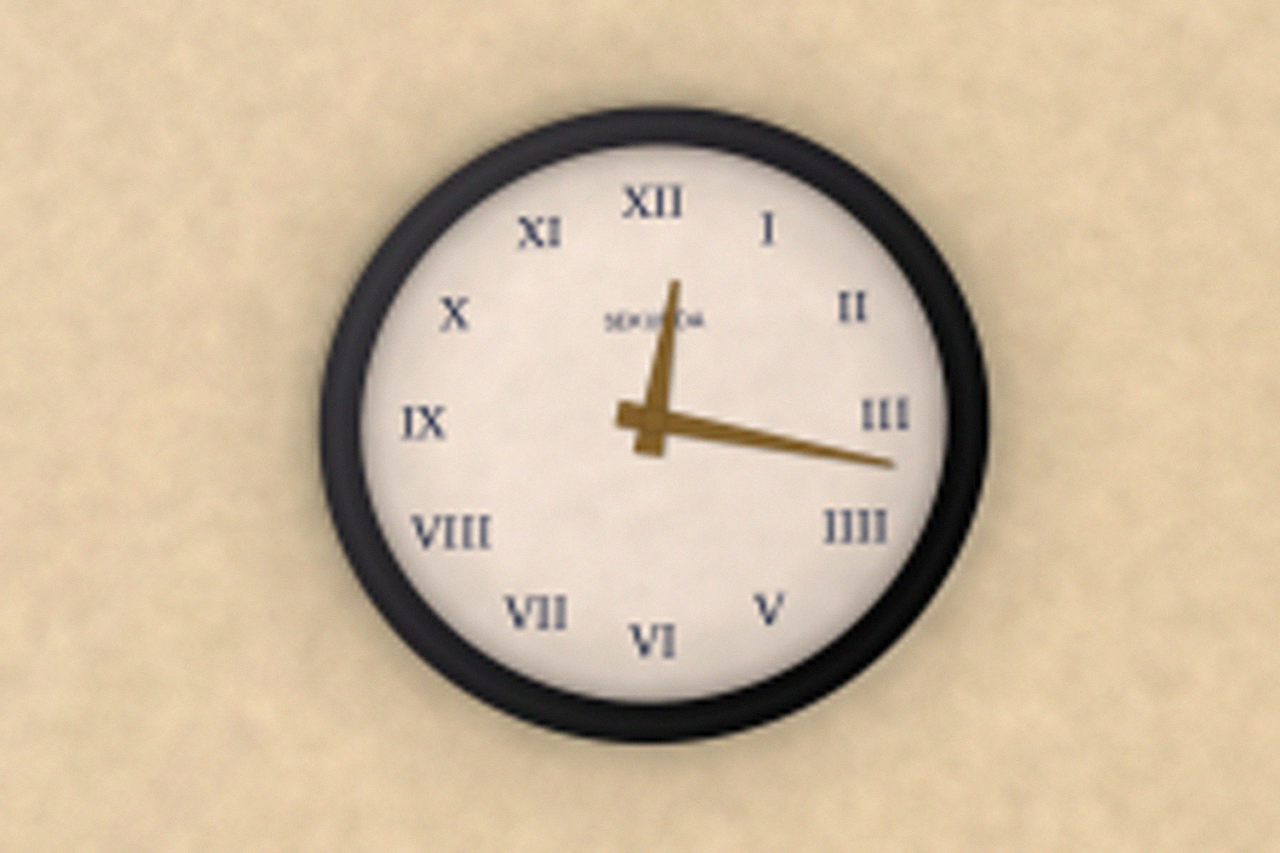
**12:17**
